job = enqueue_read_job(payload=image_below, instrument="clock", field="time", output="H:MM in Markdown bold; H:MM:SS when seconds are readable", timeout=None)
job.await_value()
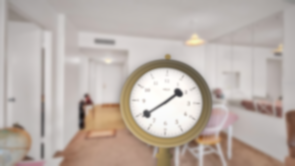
**1:39**
